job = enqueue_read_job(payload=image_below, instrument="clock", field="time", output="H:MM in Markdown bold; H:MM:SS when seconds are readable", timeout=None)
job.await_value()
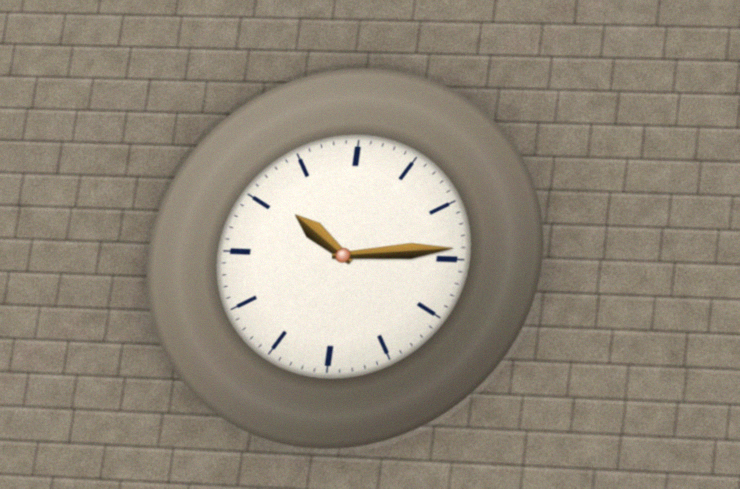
**10:14**
